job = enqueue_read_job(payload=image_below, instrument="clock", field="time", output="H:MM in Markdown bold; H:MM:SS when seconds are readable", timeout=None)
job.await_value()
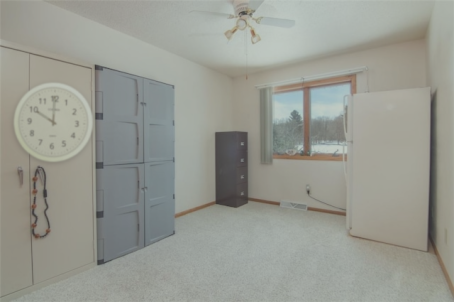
**10:00**
